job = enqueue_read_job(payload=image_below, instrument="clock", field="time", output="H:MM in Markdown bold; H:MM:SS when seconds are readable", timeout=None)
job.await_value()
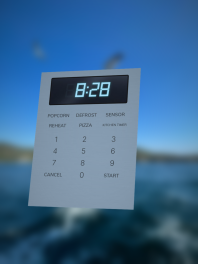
**8:28**
